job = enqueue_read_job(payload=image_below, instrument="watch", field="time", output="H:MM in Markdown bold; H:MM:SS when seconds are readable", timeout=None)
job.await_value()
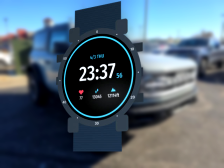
**23:37**
